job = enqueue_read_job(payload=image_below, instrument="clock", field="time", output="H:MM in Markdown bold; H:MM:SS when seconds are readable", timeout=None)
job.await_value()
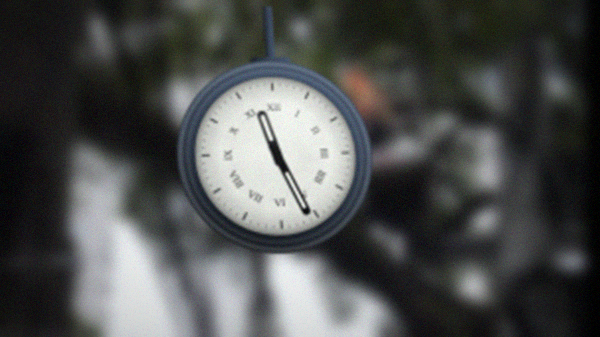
**11:26**
